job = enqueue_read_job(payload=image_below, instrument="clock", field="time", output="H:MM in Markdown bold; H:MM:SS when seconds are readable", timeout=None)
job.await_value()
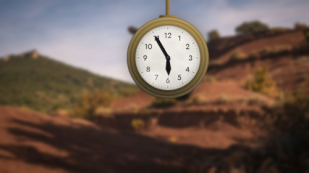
**5:55**
